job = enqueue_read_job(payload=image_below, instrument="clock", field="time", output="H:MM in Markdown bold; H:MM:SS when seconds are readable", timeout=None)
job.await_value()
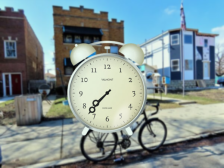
**7:37**
